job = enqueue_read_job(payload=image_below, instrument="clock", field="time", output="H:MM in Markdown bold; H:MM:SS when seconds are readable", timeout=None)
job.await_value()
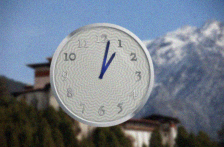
**1:02**
